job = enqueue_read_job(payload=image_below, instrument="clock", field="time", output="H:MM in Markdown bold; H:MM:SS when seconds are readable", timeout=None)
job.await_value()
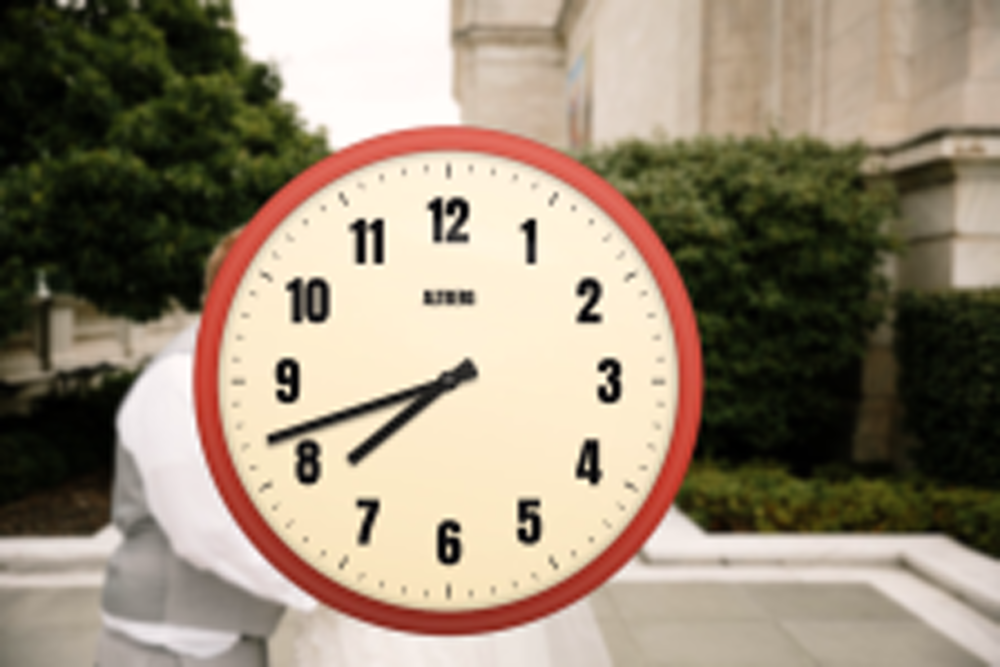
**7:42**
